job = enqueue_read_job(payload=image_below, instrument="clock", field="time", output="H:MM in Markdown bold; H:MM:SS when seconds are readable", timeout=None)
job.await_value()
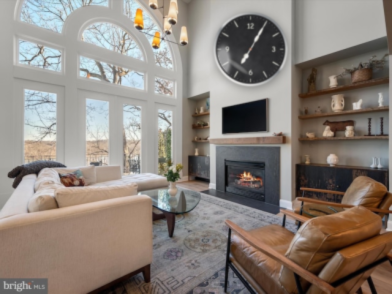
**7:05**
